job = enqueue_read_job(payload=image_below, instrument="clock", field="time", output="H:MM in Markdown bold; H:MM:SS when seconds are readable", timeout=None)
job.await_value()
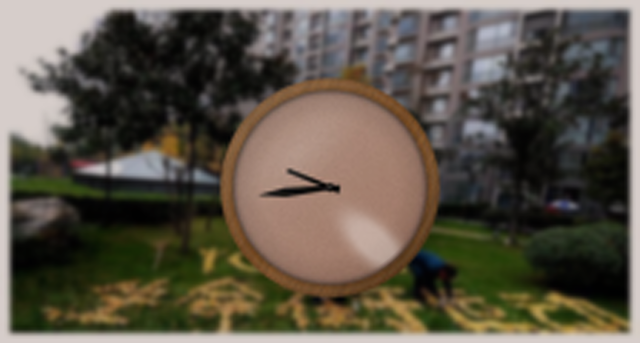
**9:44**
